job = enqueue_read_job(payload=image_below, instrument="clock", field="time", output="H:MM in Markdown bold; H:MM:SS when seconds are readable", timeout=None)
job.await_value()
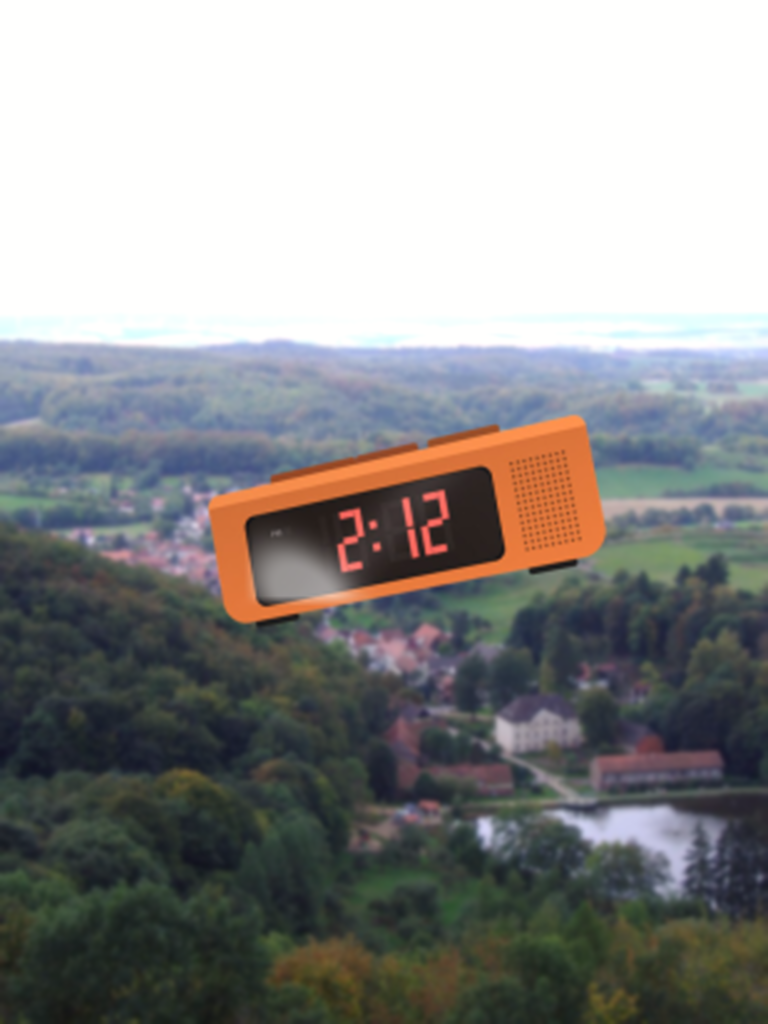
**2:12**
